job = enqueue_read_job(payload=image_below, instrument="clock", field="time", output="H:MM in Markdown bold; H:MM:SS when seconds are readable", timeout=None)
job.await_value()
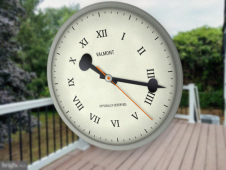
**10:17:23**
